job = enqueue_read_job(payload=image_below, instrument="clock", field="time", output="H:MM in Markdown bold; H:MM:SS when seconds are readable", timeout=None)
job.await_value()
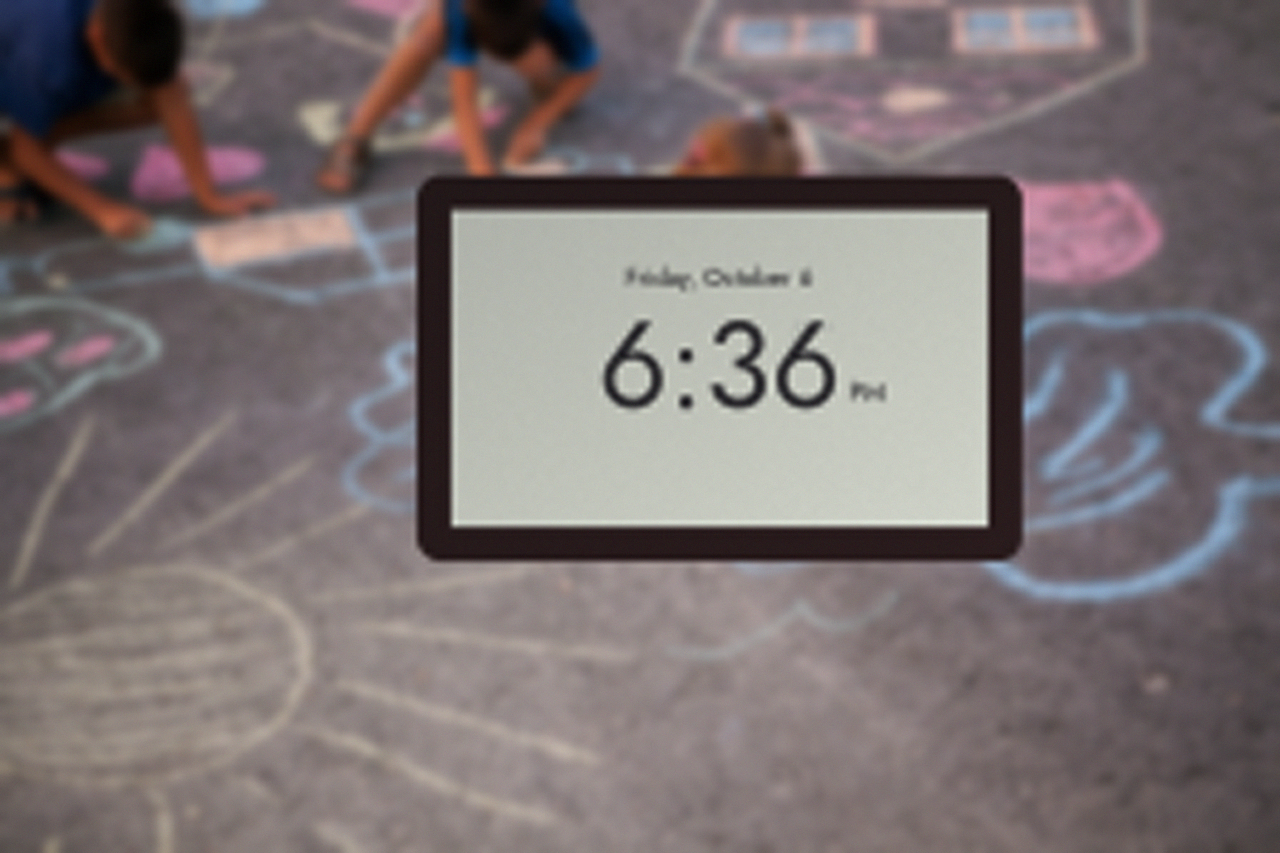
**6:36**
